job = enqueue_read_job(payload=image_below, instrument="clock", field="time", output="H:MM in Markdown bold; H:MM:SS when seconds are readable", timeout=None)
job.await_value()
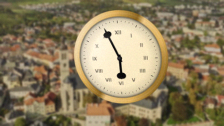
**5:56**
